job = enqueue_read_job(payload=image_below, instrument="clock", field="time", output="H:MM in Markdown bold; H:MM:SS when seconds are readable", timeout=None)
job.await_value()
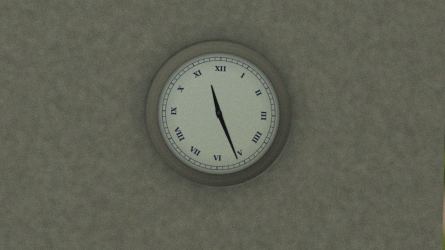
**11:26**
